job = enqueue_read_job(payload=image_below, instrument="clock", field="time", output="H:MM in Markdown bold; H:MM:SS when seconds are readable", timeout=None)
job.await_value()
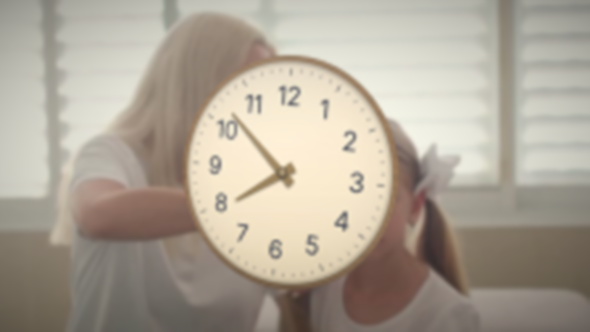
**7:52**
